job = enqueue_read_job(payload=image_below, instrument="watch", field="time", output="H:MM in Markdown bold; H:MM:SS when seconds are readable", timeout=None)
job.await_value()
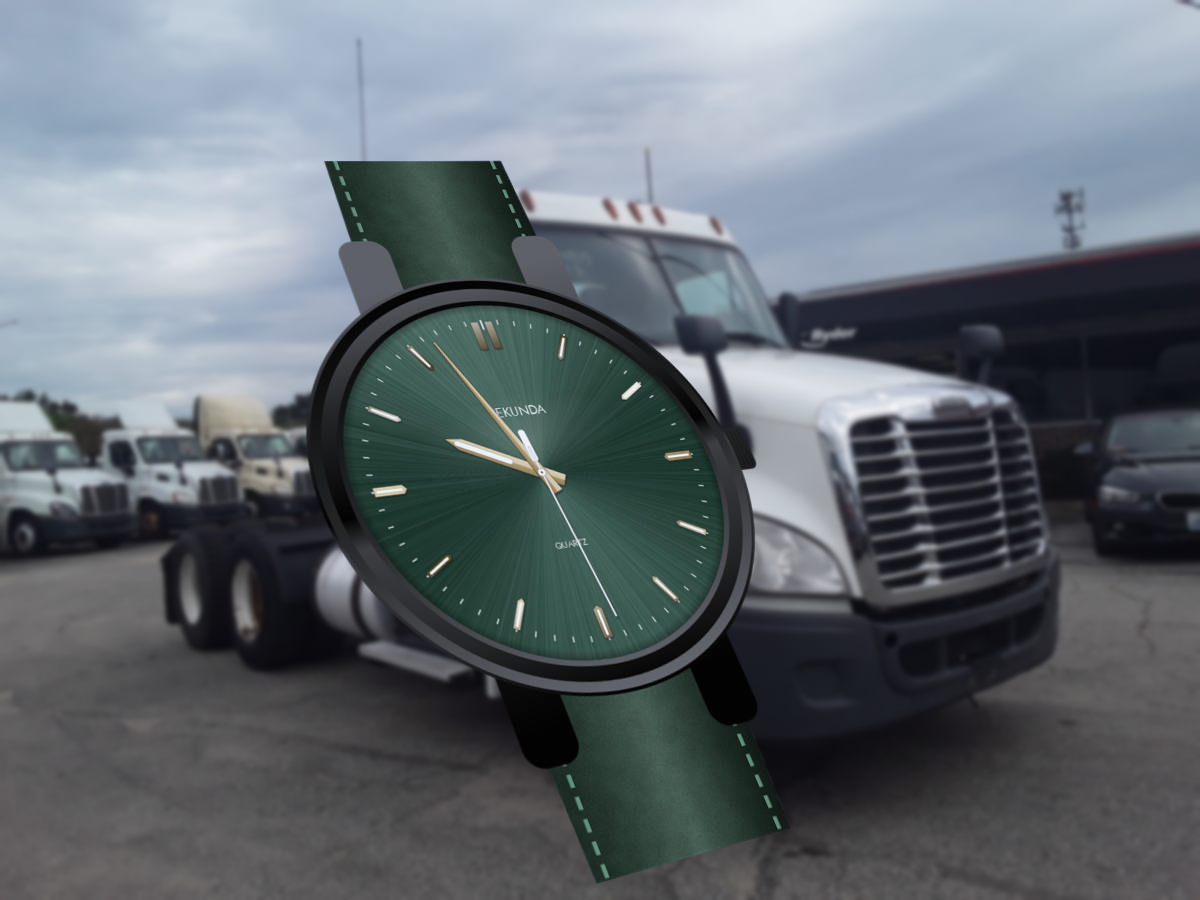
**9:56:29**
